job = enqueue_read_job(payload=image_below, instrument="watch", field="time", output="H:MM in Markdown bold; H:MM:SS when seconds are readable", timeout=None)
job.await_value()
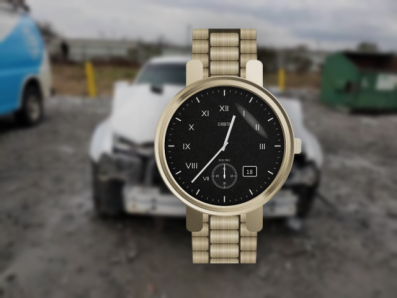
**12:37**
